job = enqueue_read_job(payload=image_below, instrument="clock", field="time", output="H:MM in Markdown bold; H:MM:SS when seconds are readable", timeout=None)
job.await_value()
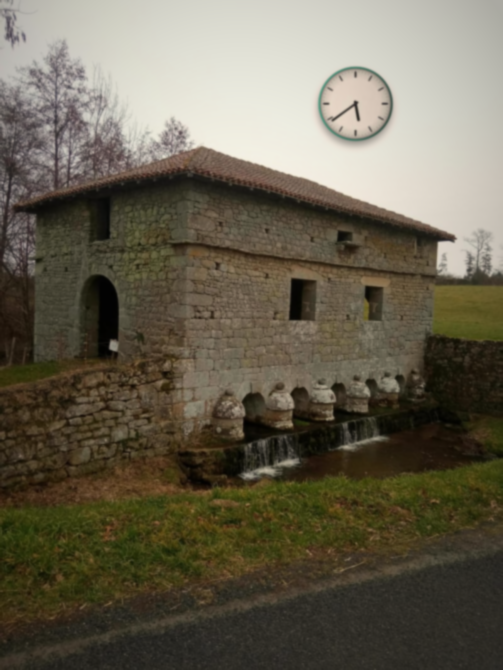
**5:39**
